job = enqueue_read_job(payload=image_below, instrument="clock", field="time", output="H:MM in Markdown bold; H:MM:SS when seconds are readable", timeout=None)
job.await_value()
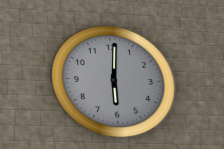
**6:01**
